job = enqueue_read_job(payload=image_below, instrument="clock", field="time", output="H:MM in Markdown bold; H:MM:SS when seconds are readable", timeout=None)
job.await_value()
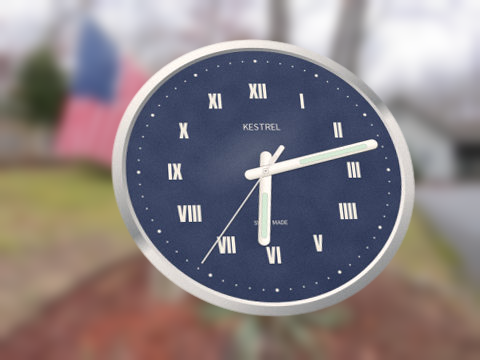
**6:12:36**
